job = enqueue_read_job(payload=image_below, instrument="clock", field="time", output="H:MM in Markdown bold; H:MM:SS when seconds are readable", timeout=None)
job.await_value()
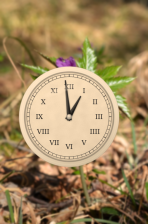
**12:59**
